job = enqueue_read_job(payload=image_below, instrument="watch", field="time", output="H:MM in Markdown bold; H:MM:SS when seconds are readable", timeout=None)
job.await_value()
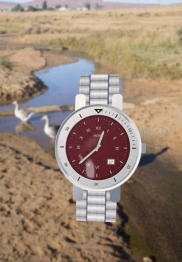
**12:38**
